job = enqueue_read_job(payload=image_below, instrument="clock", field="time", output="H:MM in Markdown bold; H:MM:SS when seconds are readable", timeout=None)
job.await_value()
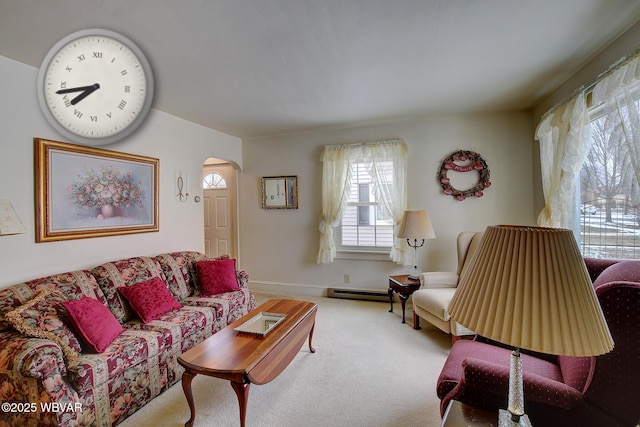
**7:43**
